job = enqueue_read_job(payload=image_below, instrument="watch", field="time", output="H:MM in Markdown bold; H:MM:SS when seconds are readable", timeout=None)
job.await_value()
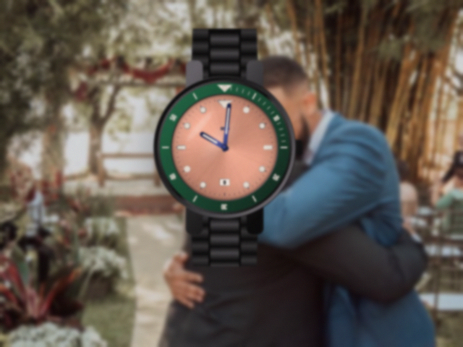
**10:01**
